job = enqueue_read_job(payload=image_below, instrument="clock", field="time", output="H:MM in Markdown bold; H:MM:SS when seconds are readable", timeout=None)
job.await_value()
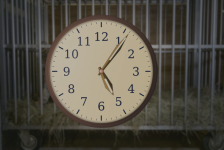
**5:06**
